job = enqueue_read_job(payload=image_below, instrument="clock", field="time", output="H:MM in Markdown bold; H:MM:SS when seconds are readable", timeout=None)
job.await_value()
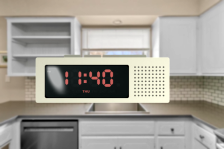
**11:40**
